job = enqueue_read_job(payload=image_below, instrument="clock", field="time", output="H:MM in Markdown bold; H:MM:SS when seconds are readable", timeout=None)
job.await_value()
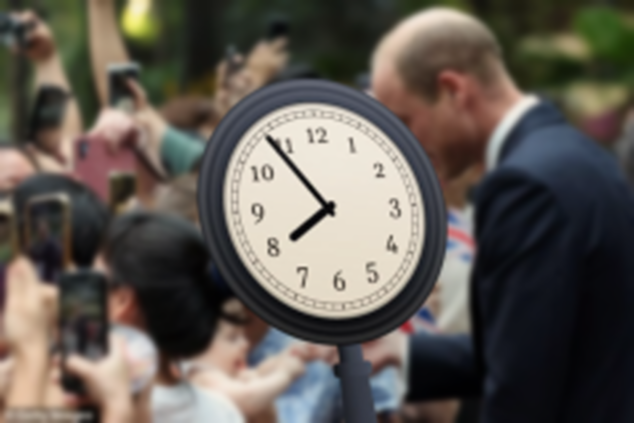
**7:54**
